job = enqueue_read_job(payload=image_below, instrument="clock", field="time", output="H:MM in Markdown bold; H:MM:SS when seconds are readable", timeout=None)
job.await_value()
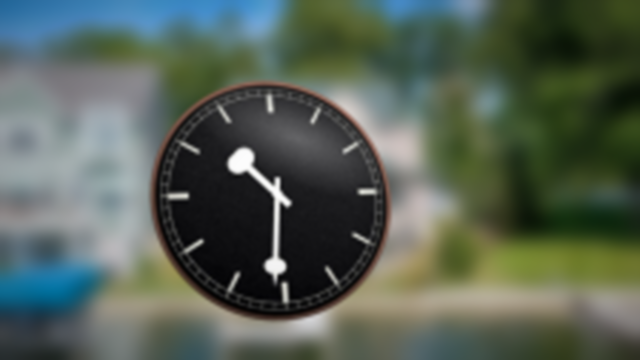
**10:31**
